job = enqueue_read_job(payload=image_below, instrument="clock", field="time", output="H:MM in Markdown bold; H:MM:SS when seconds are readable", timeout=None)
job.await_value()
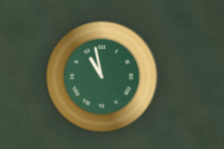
**10:58**
